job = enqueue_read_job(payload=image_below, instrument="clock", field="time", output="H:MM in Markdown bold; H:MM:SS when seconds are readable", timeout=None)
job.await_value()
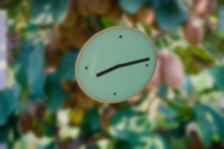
**8:13**
